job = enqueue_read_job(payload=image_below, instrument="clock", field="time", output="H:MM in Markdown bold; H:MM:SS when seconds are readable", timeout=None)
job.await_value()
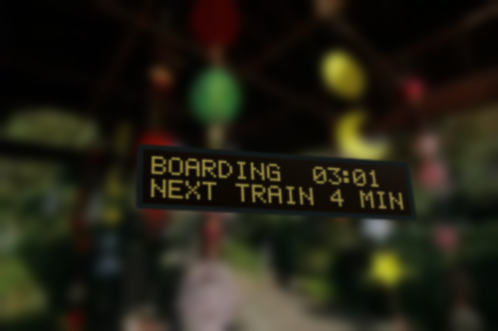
**3:01**
